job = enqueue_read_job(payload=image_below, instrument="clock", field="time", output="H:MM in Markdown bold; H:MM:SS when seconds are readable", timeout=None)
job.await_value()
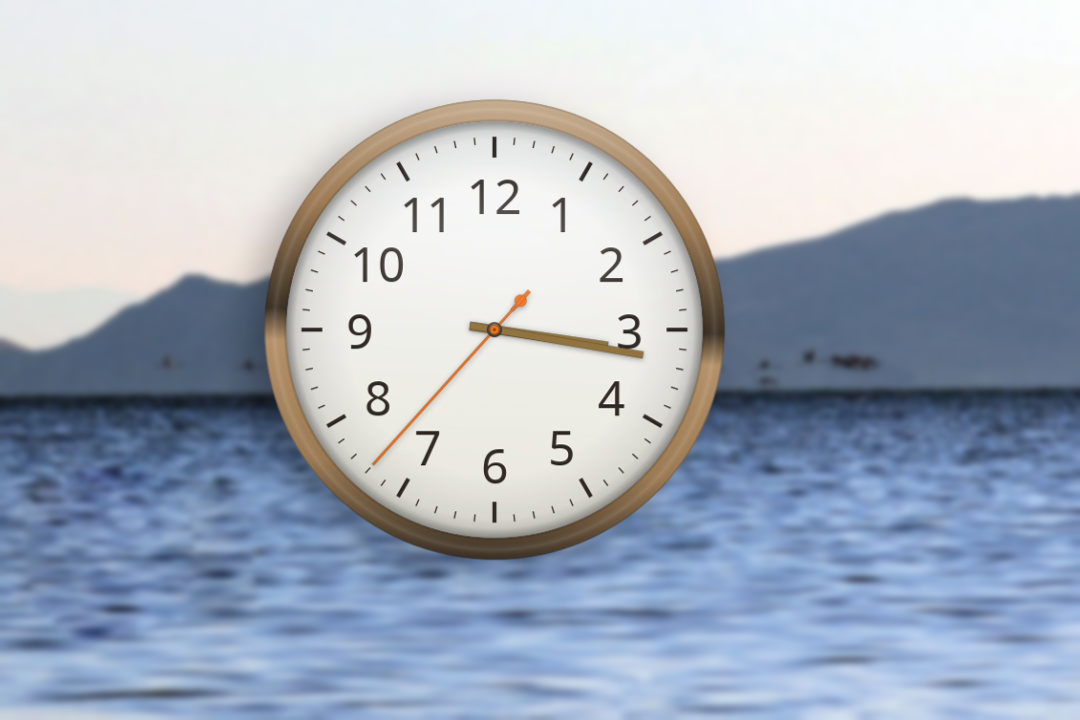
**3:16:37**
